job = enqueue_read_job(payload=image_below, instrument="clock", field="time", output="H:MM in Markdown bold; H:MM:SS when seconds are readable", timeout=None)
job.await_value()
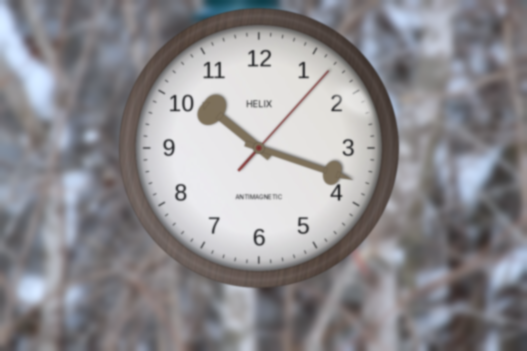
**10:18:07**
